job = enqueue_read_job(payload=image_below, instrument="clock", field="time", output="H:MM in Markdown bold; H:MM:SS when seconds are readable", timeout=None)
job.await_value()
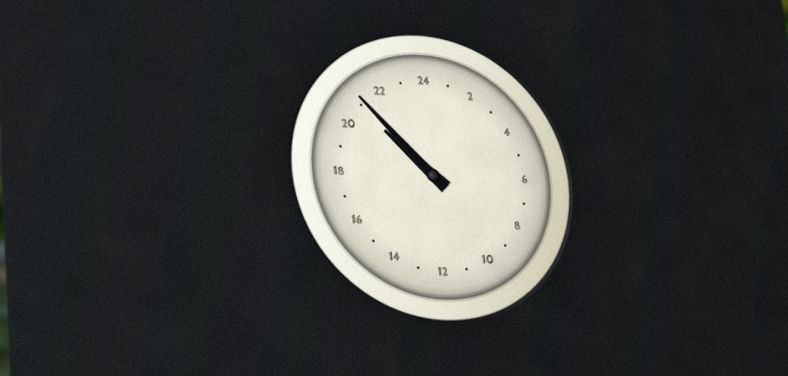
**20:53**
